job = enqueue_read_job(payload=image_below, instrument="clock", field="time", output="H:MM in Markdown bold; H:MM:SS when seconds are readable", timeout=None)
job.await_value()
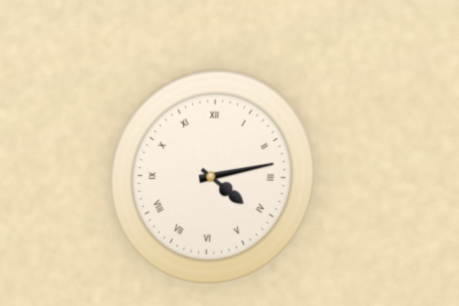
**4:13**
